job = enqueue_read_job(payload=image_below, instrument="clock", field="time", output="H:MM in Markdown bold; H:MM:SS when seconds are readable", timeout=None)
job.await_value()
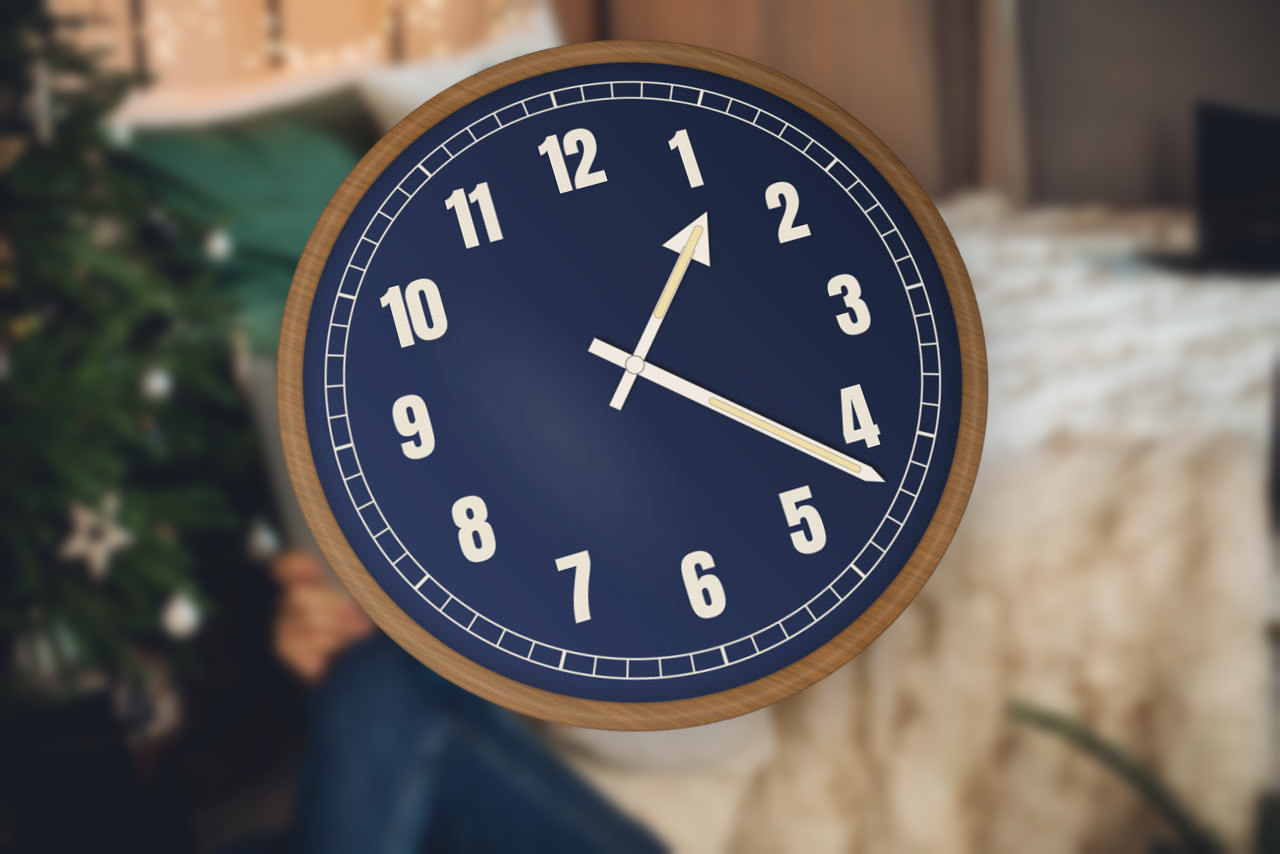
**1:22**
